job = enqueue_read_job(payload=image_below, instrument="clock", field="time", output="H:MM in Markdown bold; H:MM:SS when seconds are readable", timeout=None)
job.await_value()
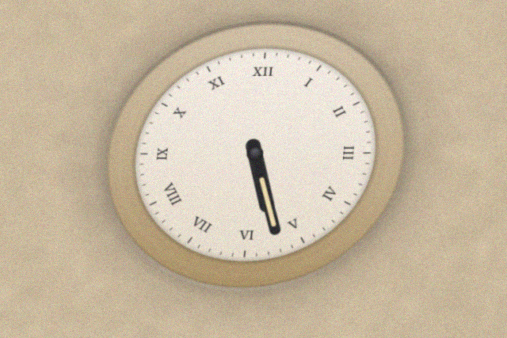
**5:27**
